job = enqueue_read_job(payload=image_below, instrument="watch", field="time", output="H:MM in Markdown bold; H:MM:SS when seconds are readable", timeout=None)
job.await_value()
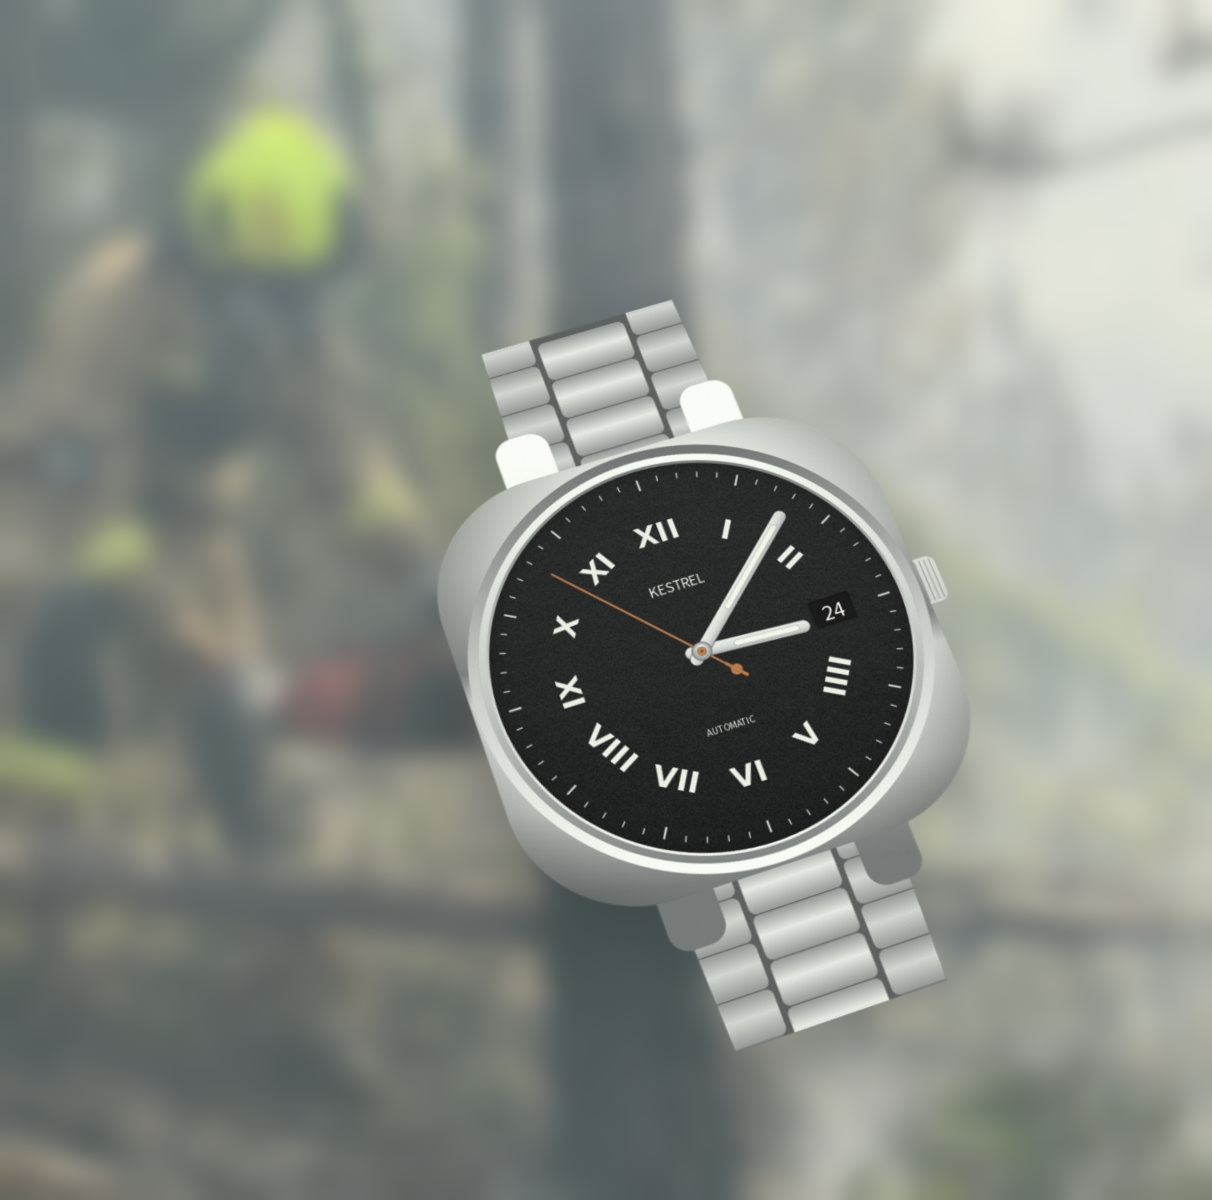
**3:07:53**
